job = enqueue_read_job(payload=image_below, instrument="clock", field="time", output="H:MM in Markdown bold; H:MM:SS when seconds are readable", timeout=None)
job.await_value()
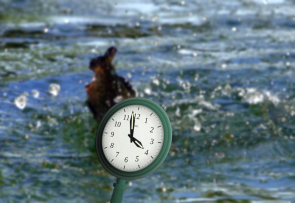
**3:58**
